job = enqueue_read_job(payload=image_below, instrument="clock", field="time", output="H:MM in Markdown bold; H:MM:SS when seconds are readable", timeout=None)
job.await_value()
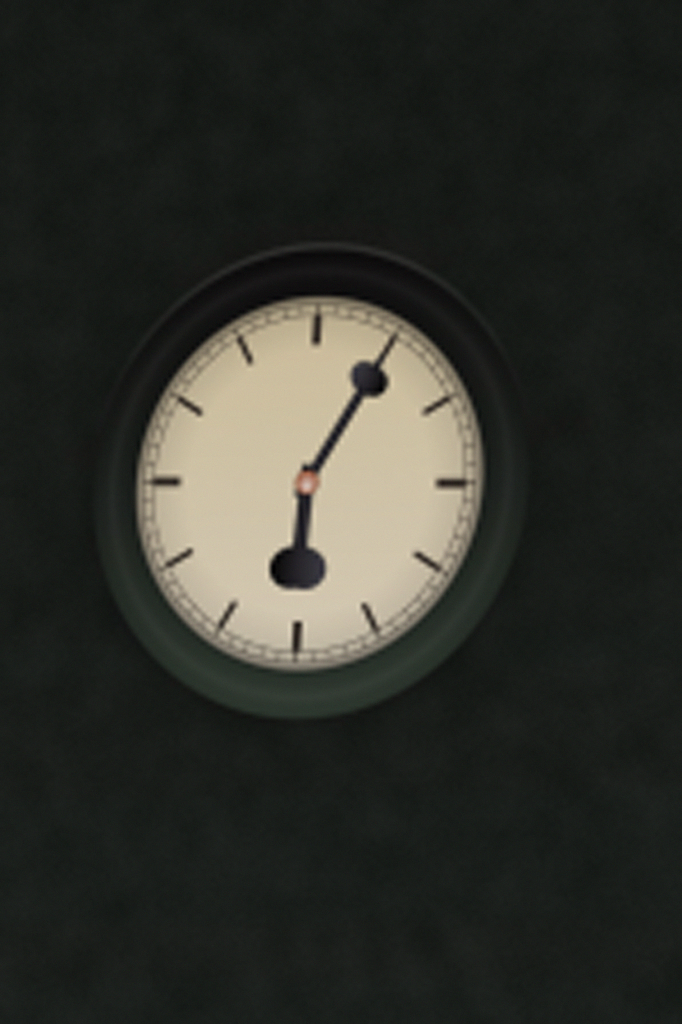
**6:05**
